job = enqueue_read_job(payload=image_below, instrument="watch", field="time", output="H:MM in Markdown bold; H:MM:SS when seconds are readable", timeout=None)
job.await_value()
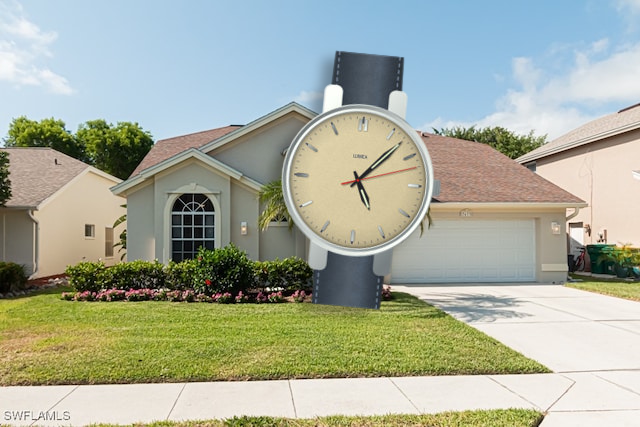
**5:07:12**
